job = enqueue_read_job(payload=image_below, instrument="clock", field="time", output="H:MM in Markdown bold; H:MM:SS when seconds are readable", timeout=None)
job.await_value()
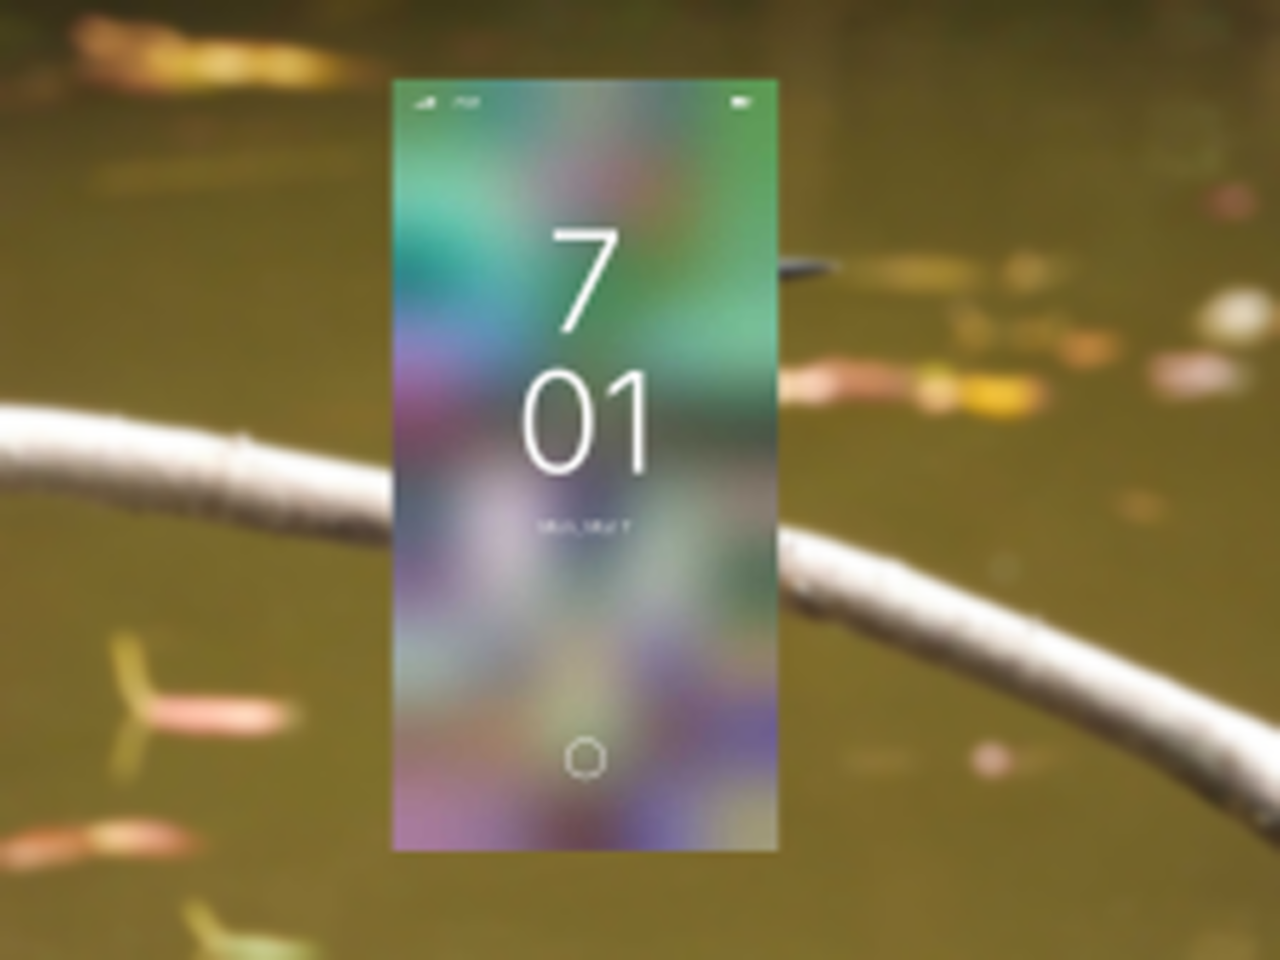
**7:01**
